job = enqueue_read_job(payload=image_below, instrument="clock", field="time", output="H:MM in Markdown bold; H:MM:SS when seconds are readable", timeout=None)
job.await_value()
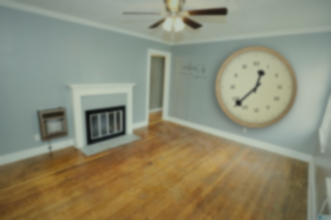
**12:38**
